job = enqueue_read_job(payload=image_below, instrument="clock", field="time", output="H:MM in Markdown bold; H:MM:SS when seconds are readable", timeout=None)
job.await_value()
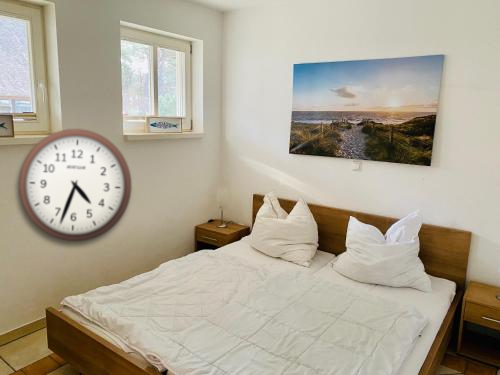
**4:33**
